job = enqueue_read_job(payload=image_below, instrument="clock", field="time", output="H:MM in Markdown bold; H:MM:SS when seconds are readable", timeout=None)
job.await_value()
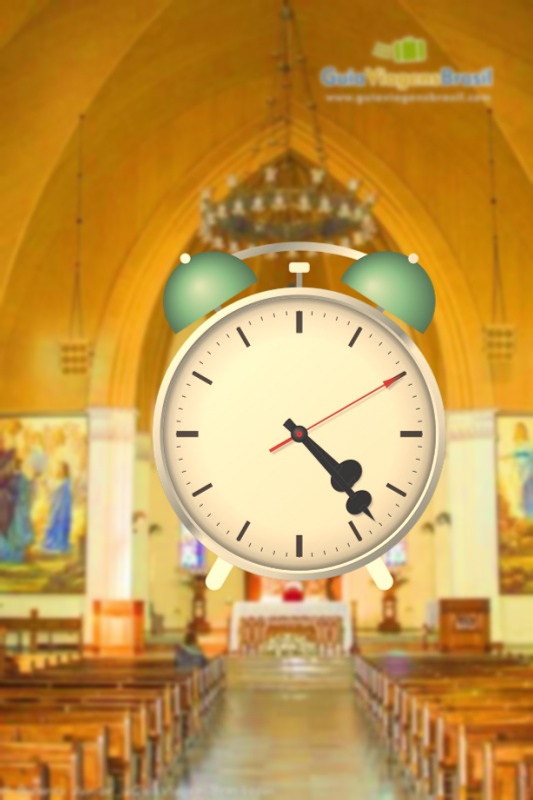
**4:23:10**
